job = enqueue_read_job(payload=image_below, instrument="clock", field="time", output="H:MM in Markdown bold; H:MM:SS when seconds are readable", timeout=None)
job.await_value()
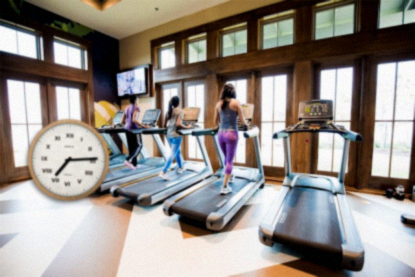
**7:14**
